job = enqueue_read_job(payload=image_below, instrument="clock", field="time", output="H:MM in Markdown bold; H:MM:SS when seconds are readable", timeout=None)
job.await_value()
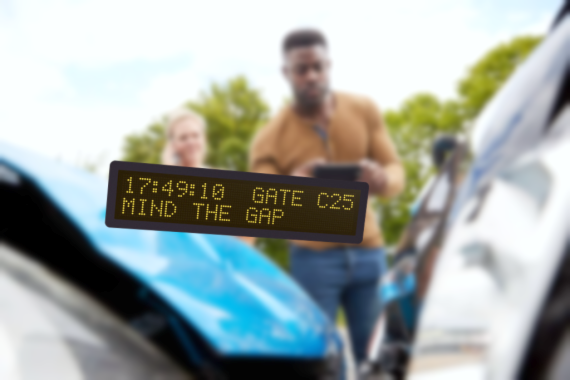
**17:49:10**
